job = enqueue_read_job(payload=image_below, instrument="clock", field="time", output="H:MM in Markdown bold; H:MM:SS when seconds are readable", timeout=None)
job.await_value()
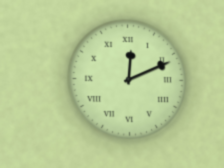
**12:11**
